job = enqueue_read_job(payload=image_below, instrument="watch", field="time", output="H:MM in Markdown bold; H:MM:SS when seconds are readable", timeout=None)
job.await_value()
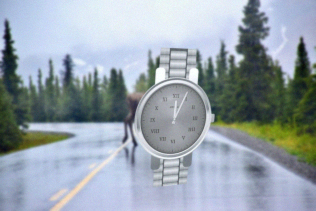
**12:04**
